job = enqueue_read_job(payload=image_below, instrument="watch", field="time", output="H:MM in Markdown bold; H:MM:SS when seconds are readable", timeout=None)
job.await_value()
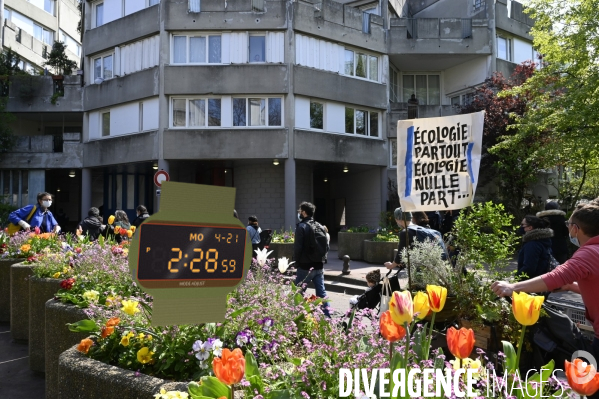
**2:28:59**
